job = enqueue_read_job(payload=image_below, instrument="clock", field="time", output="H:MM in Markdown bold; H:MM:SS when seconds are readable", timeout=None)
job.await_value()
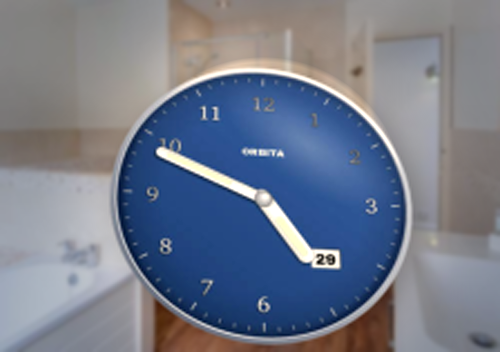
**4:49**
